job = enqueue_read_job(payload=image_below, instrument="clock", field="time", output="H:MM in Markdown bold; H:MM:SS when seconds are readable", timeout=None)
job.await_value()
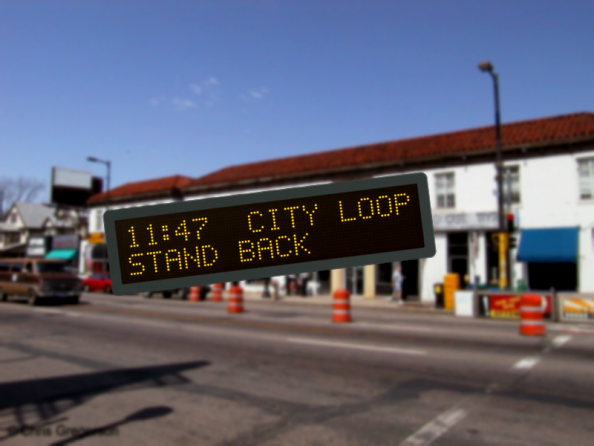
**11:47**
